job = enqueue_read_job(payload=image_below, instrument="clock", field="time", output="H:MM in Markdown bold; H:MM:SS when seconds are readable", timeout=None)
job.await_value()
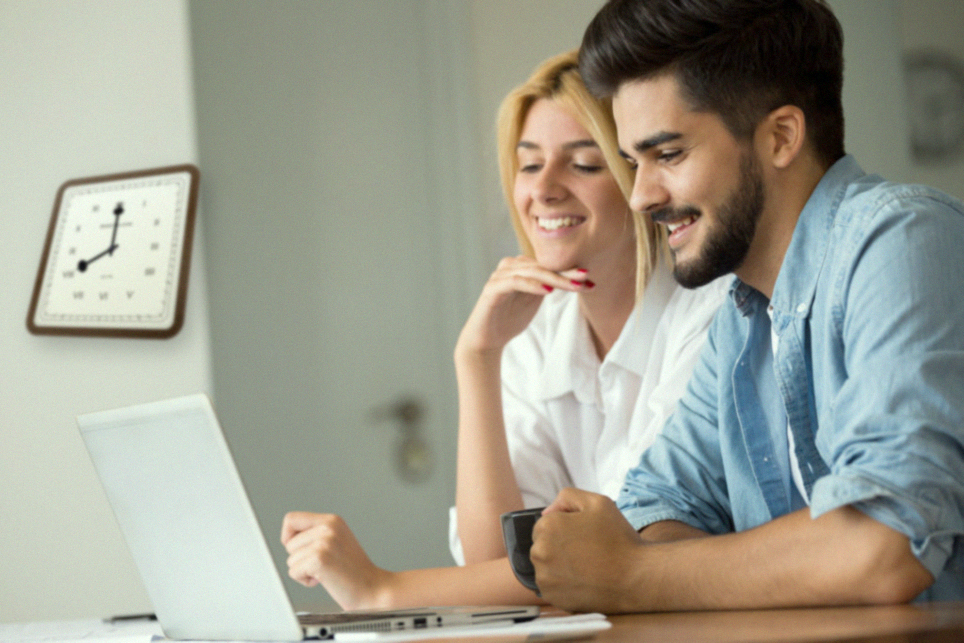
**8:00**
